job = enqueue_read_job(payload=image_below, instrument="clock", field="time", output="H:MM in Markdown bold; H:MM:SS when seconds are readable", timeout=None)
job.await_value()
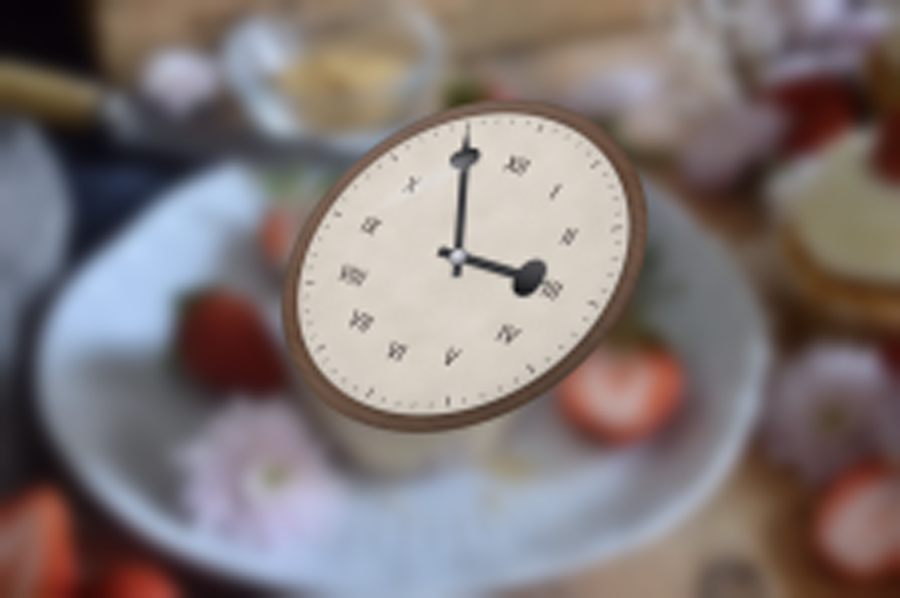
**2:55**
